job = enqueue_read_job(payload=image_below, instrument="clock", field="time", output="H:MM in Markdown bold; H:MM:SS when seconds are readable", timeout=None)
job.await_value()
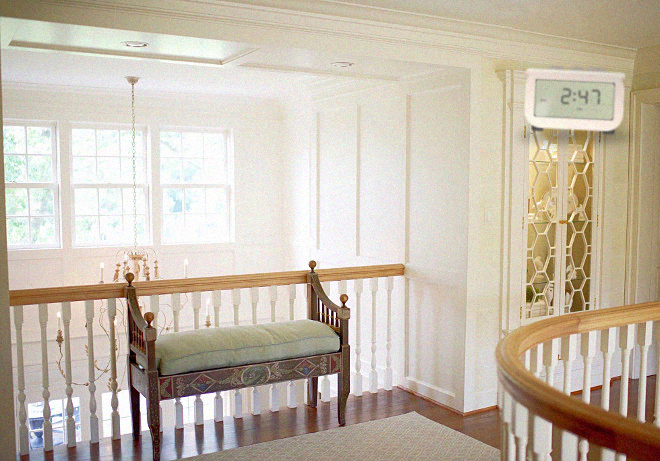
**2:47**
